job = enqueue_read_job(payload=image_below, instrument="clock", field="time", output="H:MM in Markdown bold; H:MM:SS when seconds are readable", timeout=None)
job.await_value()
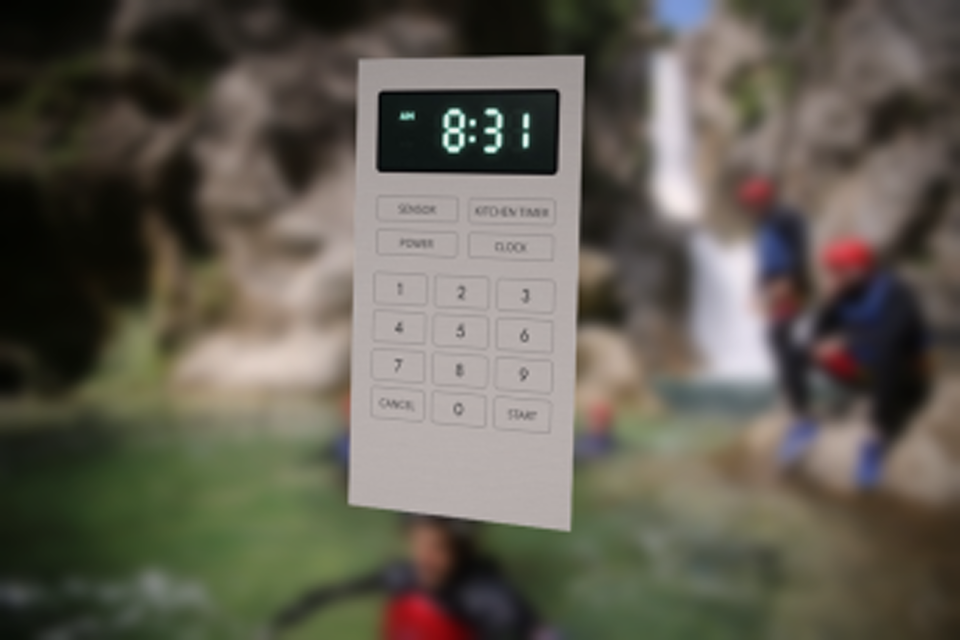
**8:31**
